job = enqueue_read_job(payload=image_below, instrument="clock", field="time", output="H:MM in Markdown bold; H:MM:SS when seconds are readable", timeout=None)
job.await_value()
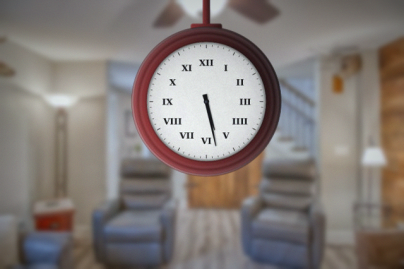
**5:28**
